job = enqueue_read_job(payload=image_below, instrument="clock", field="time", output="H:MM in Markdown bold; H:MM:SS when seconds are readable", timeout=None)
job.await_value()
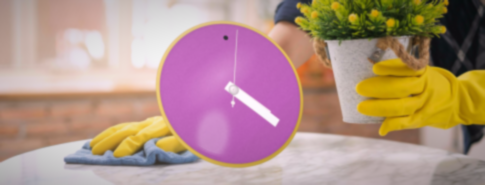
**4:22:02**
